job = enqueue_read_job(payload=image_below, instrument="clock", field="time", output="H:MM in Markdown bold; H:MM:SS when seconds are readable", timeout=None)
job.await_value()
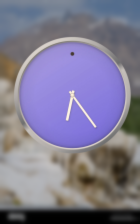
**6:24**
